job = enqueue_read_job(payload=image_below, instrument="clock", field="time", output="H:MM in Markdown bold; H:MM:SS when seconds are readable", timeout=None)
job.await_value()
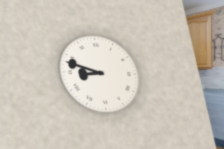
**8:48**
